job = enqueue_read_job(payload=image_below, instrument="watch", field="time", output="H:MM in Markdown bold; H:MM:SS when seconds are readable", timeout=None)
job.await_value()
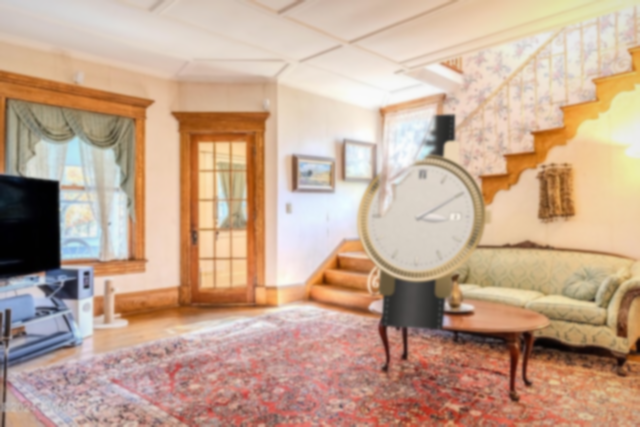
**3:10**
